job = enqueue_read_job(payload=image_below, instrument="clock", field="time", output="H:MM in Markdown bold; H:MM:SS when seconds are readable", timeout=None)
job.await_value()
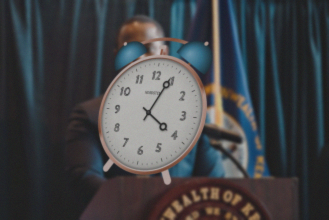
**4:04**
